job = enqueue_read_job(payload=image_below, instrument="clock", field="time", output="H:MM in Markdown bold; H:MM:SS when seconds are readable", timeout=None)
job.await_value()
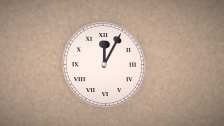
**12:05**
